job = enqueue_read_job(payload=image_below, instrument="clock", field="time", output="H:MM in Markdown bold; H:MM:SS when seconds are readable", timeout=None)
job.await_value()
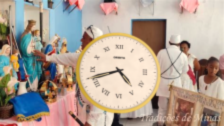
**4:42**
